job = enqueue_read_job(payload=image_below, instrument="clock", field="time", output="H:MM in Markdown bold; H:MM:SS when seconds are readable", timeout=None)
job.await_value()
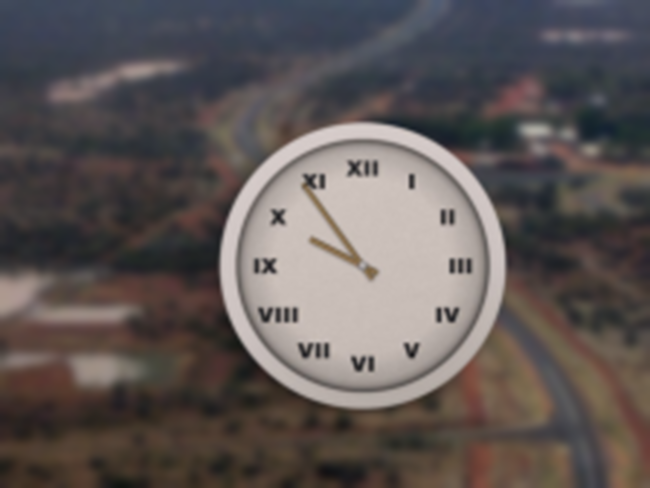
**9:54**
